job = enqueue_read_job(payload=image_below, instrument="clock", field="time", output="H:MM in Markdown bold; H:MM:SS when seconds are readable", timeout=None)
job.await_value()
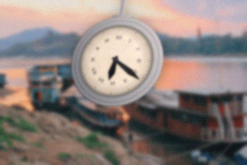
**6:21**
